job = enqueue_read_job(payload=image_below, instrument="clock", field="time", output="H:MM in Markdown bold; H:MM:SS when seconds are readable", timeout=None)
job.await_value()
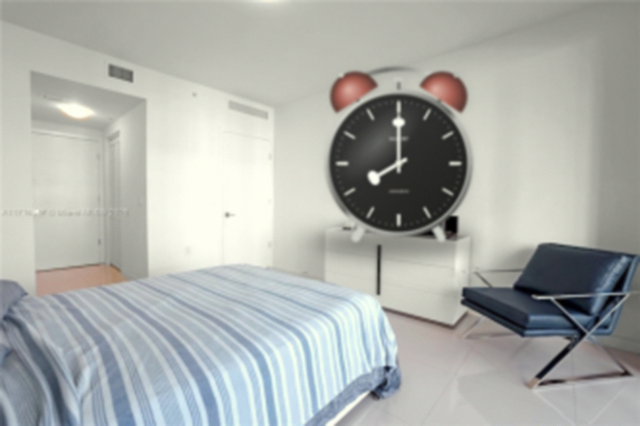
**8:00**
